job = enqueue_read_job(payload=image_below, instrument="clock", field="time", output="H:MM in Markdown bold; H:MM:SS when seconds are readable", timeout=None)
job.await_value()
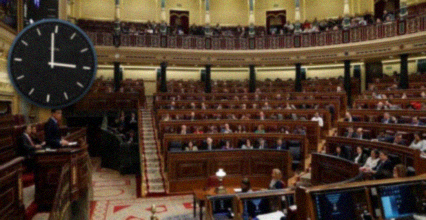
**2:59**
